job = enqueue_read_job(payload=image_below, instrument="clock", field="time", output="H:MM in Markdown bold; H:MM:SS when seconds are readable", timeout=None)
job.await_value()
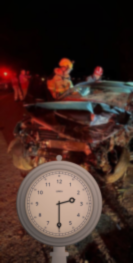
**2:30**
